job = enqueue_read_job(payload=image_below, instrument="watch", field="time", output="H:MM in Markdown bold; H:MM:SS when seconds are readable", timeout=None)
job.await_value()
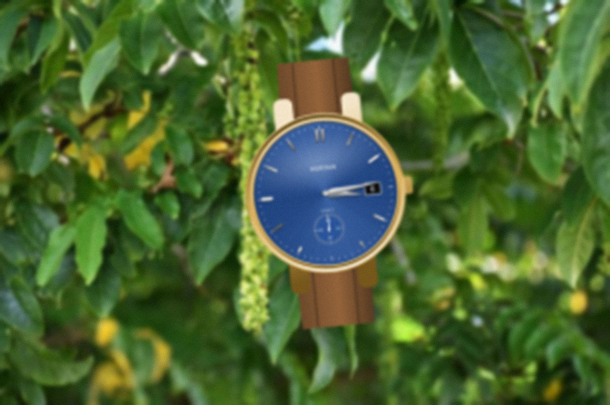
**3:14**
